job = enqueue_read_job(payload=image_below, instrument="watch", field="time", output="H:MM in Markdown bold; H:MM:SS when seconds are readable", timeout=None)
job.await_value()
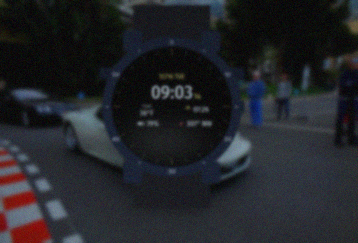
**9:03**
